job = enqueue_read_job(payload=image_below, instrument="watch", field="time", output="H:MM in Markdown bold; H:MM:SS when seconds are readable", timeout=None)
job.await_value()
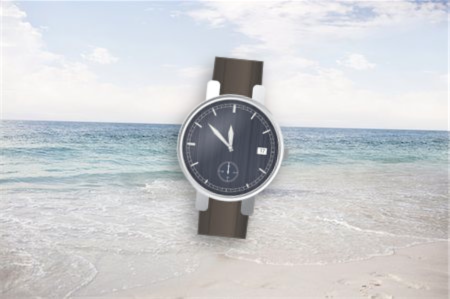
**11:52**
